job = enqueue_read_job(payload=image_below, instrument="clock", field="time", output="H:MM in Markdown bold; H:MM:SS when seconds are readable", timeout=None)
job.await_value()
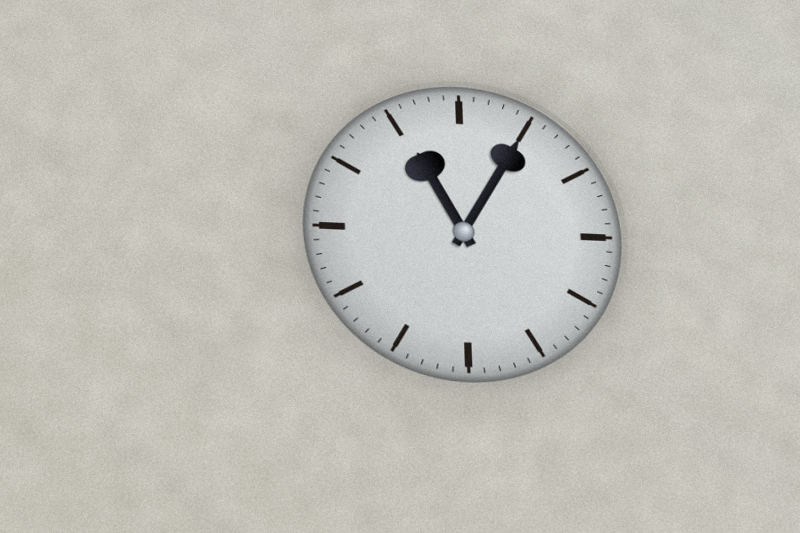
**11:05**
